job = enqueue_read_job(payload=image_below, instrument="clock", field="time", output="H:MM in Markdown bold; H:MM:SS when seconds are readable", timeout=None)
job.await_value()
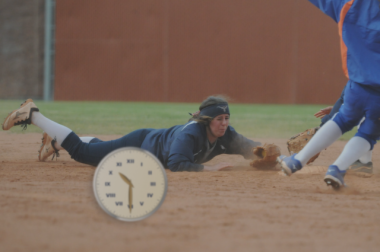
**10:30**
